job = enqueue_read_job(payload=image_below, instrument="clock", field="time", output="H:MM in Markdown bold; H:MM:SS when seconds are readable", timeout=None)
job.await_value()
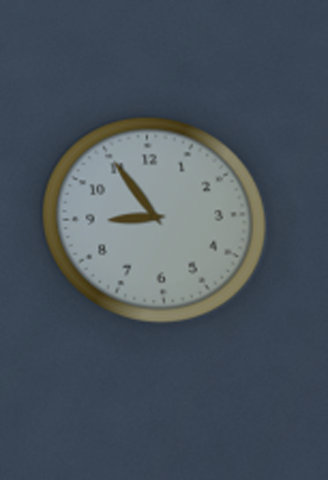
**8:55**
